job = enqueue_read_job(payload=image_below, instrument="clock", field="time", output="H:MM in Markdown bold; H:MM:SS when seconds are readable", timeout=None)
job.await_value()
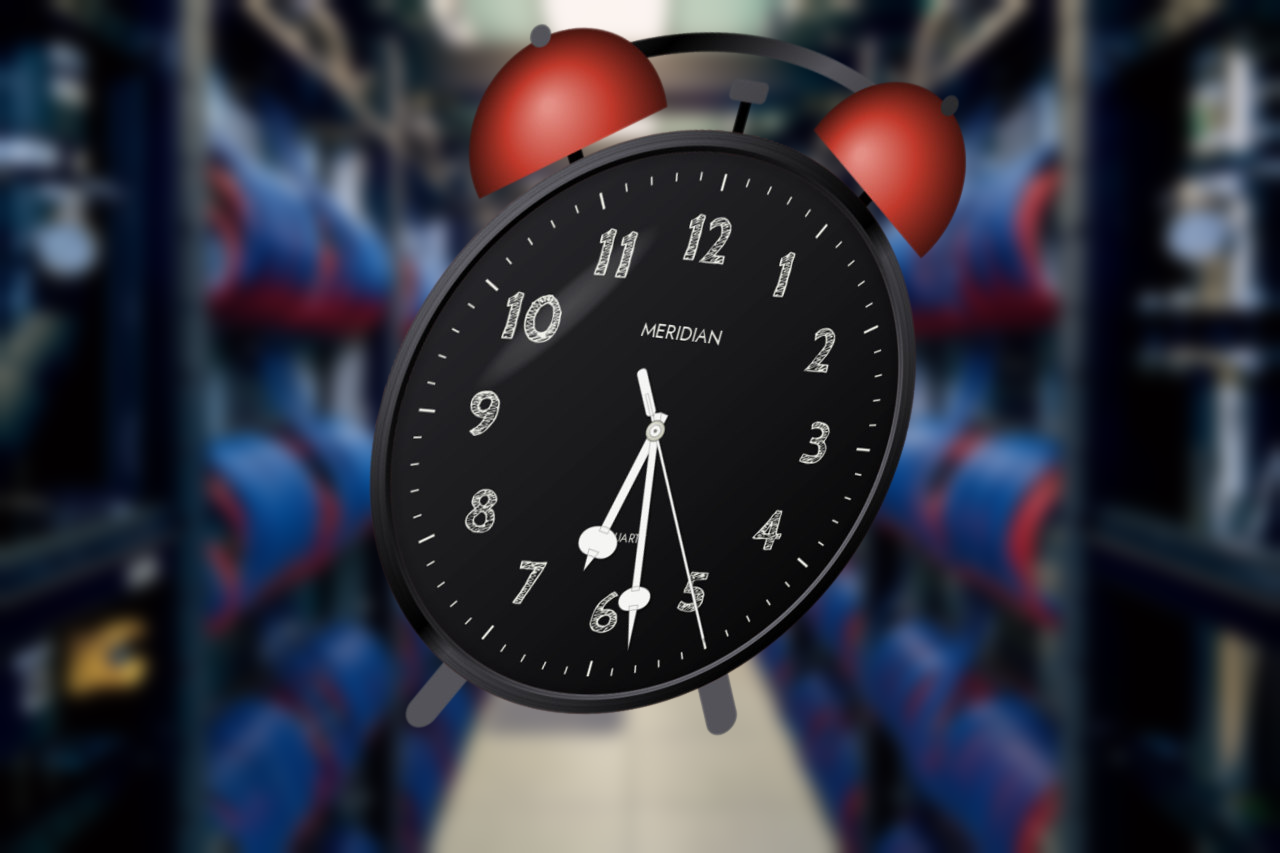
**6:28:25**
